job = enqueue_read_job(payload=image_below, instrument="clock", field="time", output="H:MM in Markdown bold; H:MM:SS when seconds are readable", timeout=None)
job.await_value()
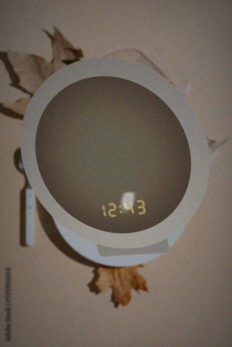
**12:43**
